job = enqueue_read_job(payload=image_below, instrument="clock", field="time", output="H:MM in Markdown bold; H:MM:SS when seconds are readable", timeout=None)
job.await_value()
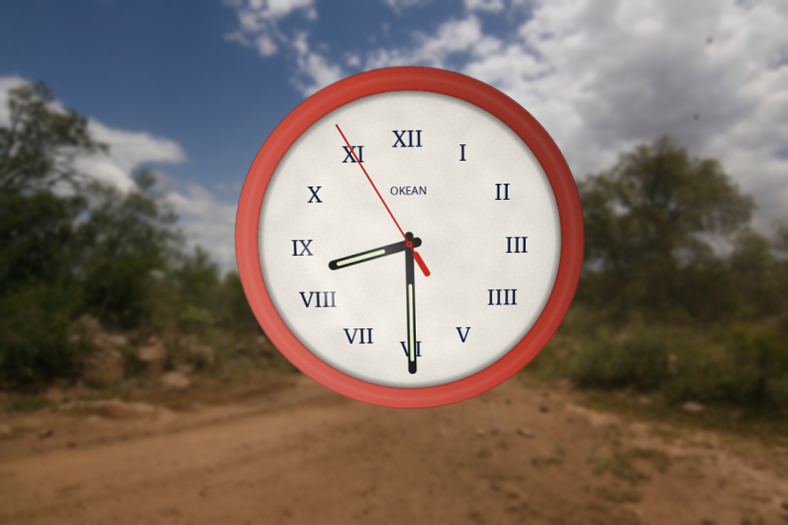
**8:29:55**
